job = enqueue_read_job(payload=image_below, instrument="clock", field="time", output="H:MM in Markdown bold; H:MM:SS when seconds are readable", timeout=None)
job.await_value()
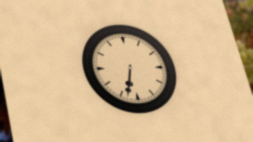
**6:33**
